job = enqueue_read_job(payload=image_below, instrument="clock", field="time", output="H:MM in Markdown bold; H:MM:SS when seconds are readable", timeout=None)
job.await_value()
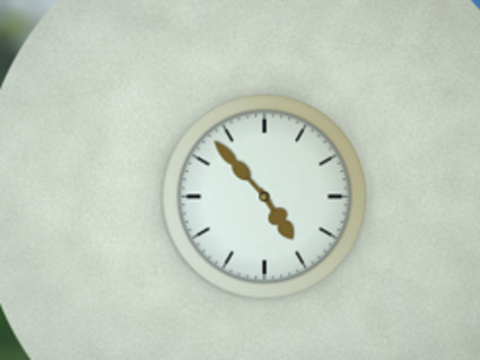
**4:53**
